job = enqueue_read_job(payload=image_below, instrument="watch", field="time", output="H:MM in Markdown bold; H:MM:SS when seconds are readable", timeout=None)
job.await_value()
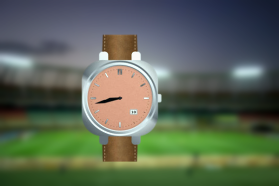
**8:43**
